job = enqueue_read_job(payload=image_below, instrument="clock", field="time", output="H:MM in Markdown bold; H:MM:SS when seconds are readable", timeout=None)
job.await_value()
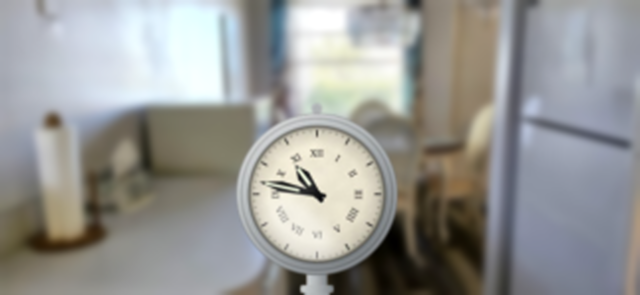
**10:47**
